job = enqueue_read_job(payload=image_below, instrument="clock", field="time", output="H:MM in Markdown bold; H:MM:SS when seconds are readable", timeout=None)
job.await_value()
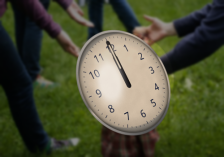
**12:00**
